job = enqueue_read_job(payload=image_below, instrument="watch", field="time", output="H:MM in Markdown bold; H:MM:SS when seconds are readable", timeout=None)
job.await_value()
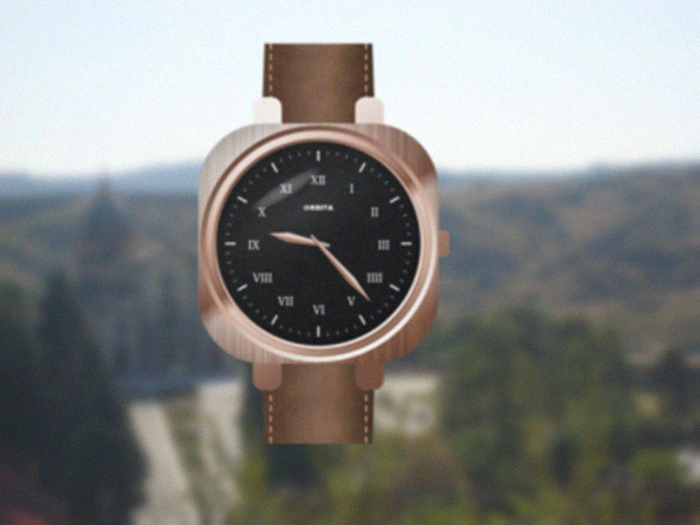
**9:23**
